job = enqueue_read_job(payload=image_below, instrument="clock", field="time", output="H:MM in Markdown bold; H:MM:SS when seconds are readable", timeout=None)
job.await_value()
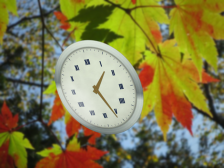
**1:26**
